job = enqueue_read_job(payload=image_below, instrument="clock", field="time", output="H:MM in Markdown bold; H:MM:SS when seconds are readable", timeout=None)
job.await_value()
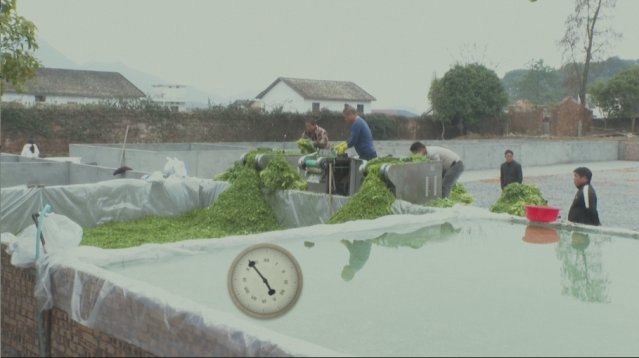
**4:53**
